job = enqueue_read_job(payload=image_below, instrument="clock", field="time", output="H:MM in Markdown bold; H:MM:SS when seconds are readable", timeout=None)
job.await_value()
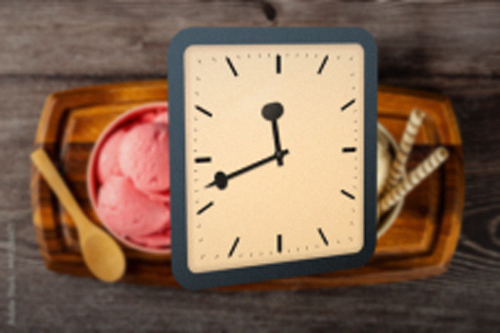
**11:42**
